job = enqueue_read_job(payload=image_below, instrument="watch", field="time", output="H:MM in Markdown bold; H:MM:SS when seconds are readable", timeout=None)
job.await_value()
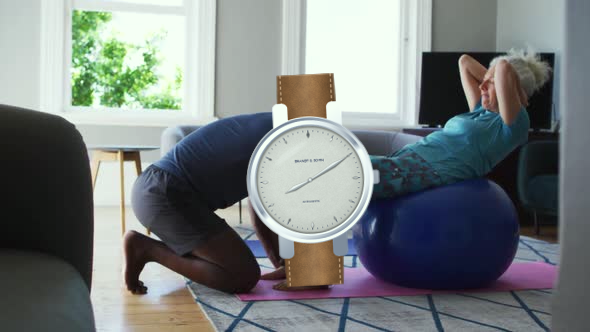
**8:10**
